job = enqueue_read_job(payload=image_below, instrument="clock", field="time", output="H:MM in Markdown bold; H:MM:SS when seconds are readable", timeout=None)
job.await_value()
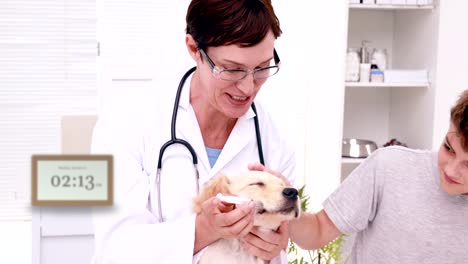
**2:13**
